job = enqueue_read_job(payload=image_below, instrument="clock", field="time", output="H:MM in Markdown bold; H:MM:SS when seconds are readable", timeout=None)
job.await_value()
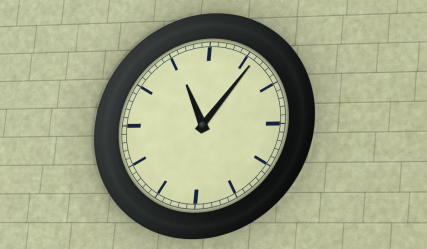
**11:06**
